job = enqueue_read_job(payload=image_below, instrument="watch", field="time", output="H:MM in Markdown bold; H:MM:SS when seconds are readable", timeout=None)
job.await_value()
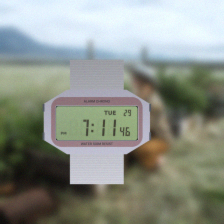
**7:11:46**
